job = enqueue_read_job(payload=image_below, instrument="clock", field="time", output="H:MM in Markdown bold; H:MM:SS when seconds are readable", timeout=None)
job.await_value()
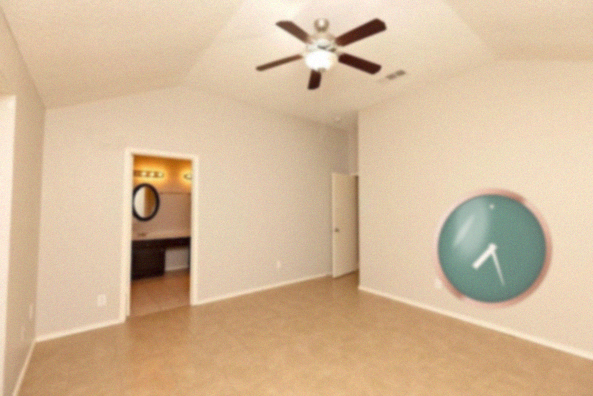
**7:27**
